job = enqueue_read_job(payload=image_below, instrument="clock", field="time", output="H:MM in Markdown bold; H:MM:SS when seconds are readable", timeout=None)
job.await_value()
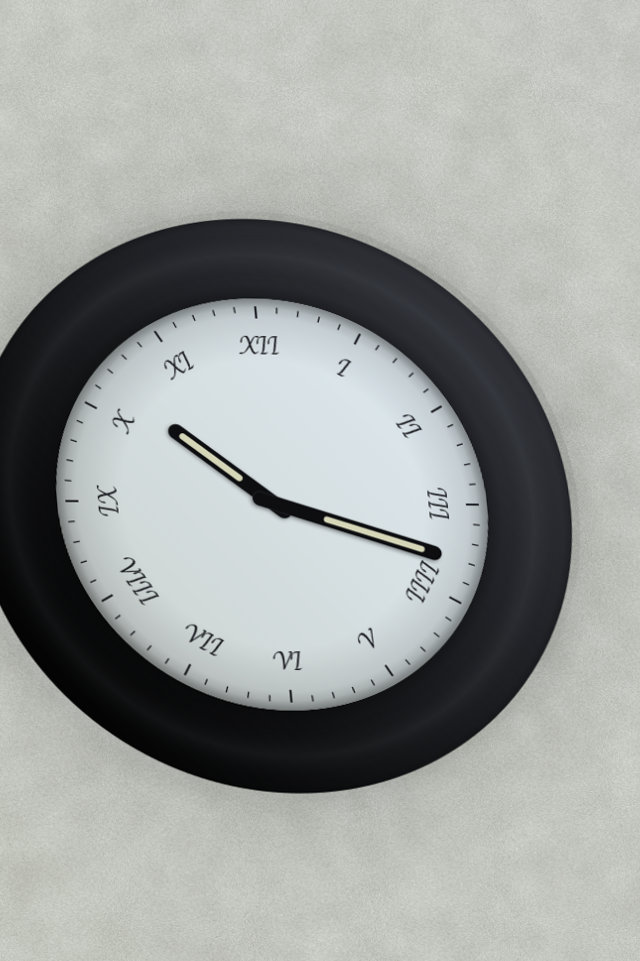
**10:18**
